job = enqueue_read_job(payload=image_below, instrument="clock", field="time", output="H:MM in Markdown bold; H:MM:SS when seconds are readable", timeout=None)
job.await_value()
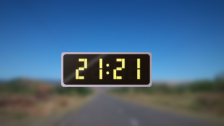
**21:21**
